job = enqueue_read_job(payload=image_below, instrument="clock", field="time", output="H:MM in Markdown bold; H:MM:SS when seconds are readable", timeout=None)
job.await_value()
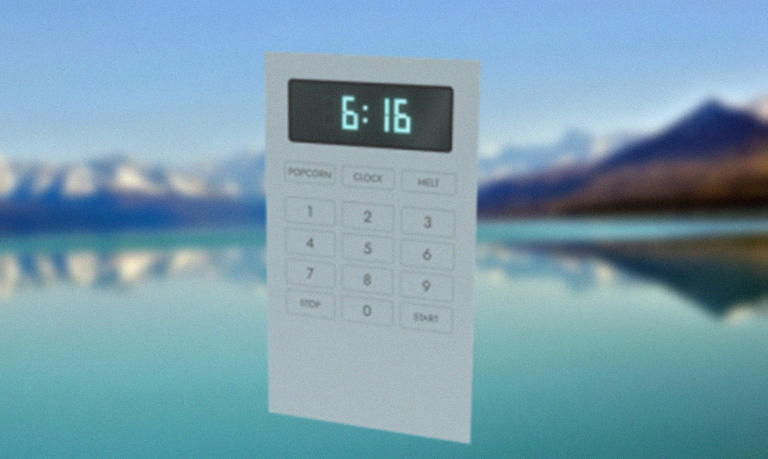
**6:16**
